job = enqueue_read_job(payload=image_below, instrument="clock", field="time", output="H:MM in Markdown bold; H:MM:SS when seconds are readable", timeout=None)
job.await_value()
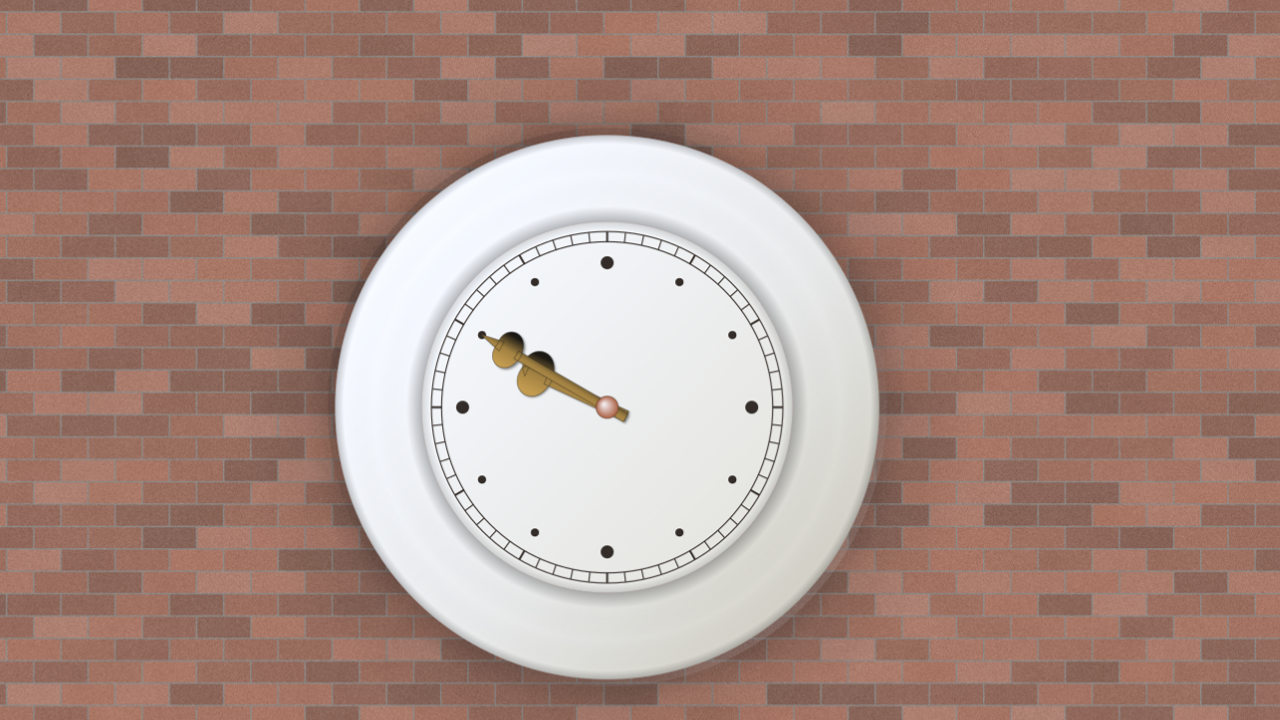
**9:50**
